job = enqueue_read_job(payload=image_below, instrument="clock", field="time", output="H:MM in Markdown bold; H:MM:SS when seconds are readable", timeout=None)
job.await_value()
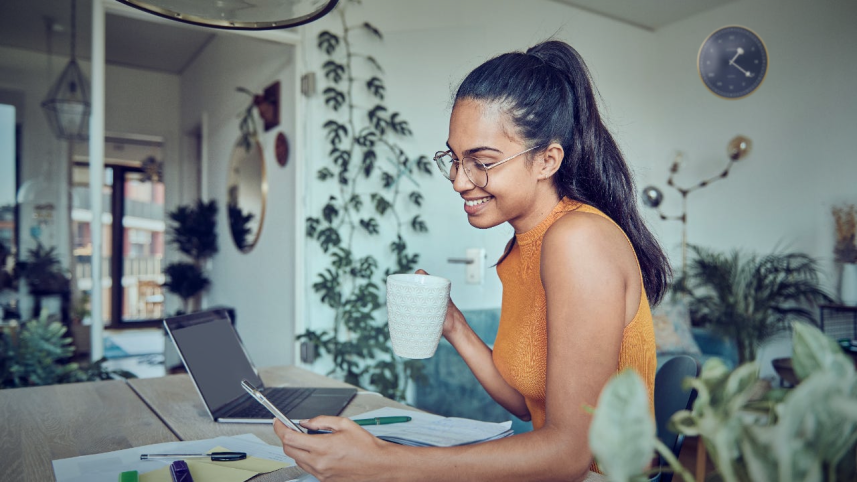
**1:21**
